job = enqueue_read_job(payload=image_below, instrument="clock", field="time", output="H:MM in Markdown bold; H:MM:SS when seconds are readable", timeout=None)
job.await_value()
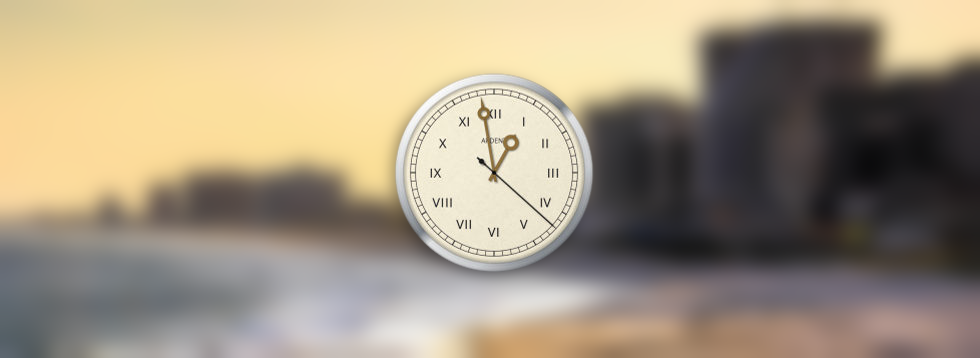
**12:58:22**
